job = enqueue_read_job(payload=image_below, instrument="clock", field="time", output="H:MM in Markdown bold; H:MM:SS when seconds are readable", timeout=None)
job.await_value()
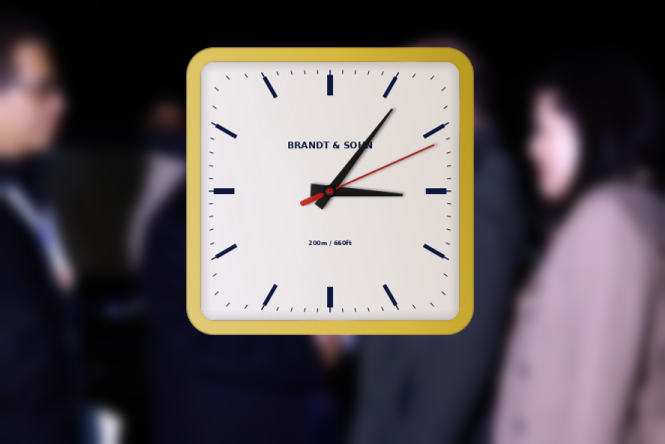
**3:06:11**
